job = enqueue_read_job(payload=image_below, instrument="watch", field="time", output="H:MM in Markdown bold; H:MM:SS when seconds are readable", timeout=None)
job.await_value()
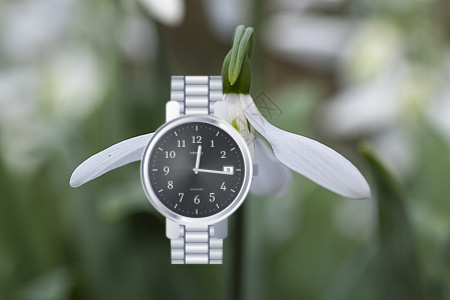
**12:16**
